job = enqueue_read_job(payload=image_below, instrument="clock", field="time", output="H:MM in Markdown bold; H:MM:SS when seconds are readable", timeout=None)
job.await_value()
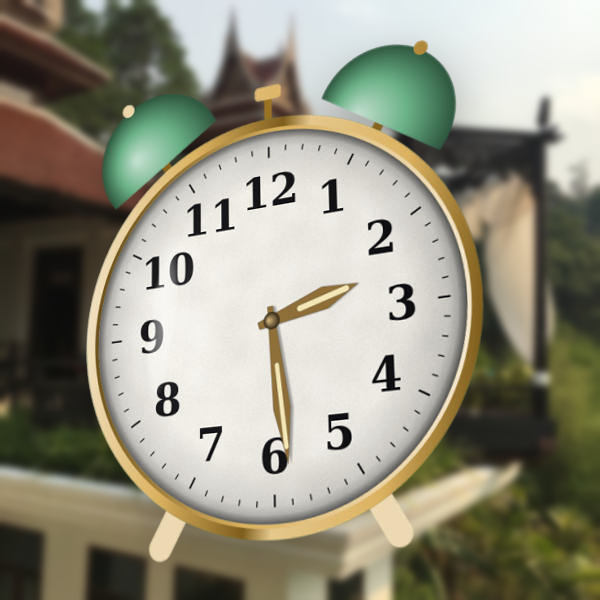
**2:29**
